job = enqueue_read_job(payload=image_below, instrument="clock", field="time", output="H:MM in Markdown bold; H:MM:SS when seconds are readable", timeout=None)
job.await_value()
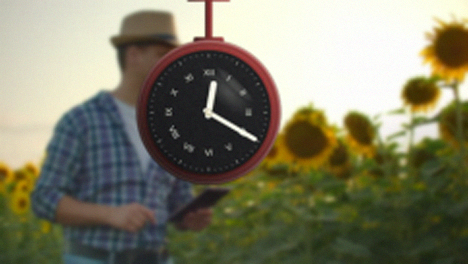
**12:20**
